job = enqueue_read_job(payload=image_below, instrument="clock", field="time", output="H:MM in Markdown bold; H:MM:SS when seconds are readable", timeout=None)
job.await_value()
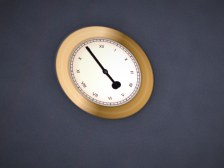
**4:55**
